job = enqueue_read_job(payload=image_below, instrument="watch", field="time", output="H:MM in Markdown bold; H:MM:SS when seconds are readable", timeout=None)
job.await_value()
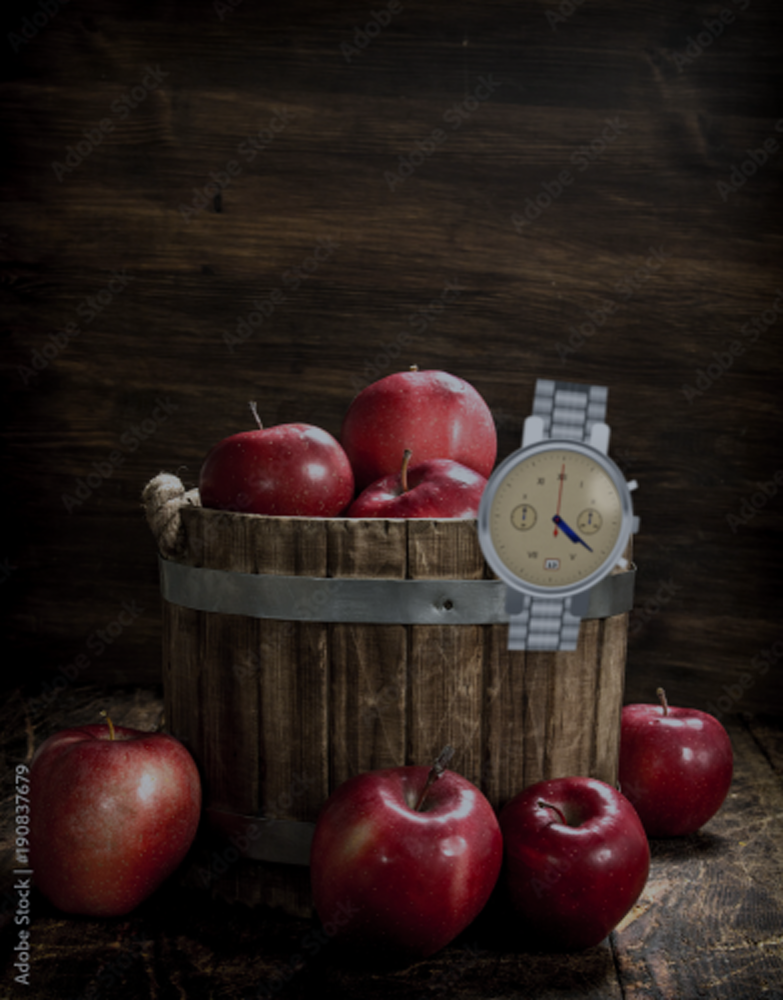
**4:21**
